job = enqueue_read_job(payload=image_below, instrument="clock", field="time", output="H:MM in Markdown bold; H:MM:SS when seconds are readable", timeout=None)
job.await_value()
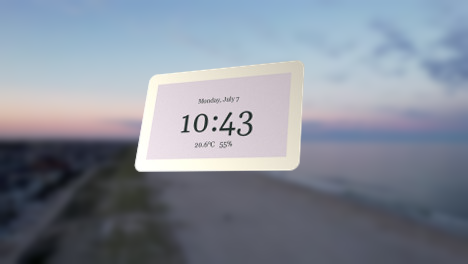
**10:43**
